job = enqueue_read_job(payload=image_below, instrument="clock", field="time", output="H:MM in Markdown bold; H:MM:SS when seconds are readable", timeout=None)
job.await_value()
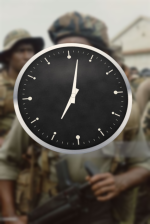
**7:02**
